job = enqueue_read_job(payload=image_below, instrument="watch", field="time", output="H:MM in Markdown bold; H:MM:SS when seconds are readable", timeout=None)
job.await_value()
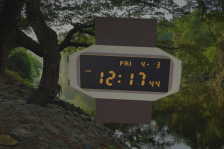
**12:17:44**
